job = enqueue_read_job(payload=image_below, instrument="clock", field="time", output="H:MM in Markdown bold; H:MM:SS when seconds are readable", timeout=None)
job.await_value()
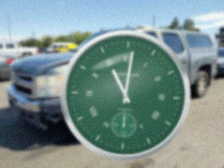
**11:01**
